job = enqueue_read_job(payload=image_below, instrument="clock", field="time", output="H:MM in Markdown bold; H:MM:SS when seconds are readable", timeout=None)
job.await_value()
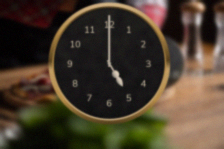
**5:00**
